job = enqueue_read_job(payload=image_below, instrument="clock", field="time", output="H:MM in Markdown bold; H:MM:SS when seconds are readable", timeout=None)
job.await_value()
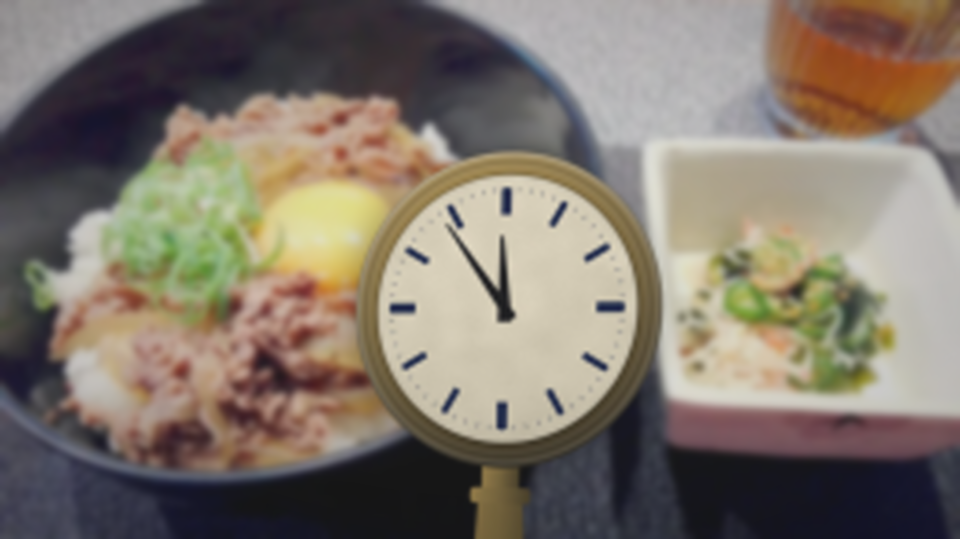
**11:54**
